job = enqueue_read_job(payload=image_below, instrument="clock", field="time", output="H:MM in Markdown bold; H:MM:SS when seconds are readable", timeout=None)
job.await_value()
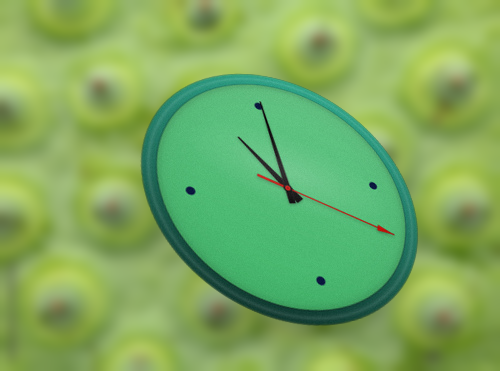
**11:00:20**
